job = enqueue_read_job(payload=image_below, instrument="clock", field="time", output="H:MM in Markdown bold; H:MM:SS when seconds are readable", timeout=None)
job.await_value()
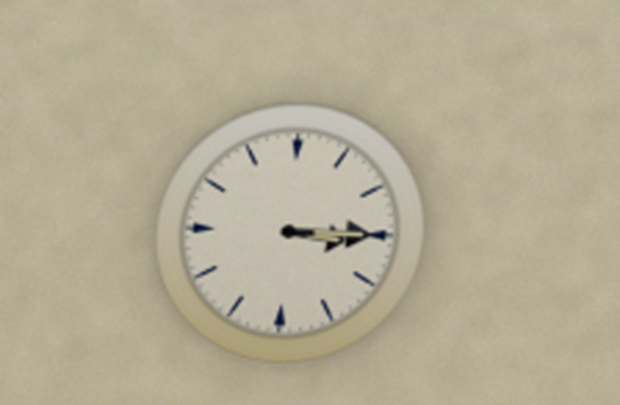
**3:15**
